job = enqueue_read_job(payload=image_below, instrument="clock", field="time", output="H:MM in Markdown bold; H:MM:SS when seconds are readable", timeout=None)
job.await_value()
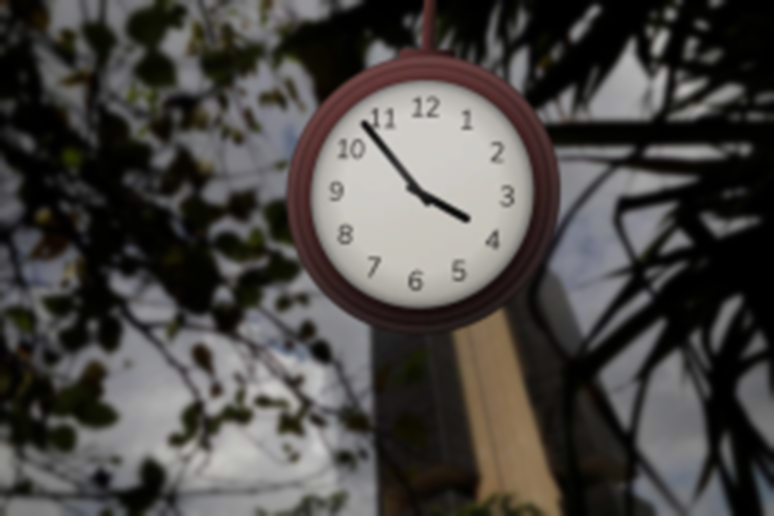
**3:53**
